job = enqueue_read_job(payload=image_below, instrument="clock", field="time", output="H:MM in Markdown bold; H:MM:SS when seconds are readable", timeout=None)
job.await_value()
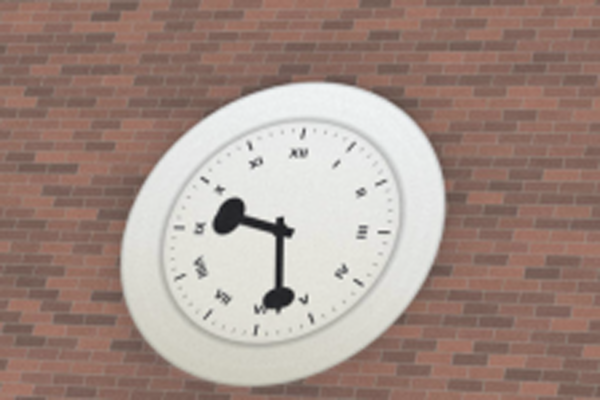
**9:28**
